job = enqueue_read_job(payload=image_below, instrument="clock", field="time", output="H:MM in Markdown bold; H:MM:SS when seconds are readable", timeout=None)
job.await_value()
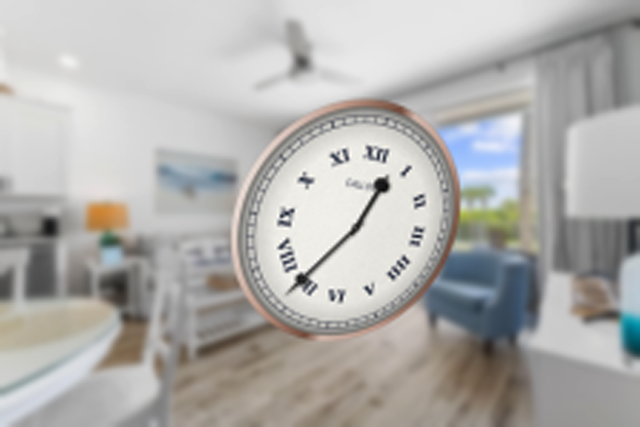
**12:36**
